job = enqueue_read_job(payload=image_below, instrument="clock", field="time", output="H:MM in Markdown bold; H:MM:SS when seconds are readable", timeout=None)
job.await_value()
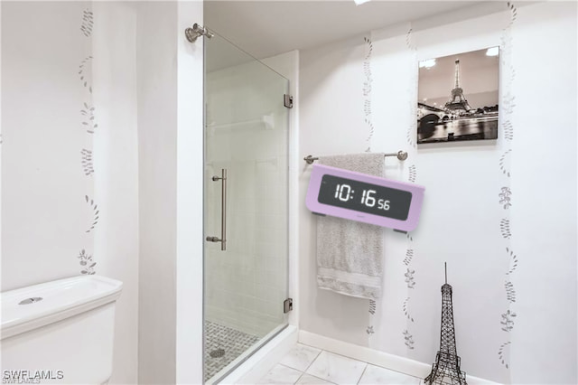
**10:16:56**
